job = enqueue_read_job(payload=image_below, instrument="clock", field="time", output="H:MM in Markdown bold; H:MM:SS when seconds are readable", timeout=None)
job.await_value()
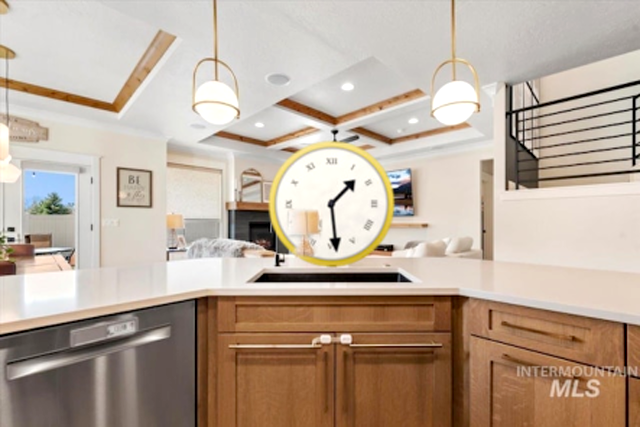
**1:29**
